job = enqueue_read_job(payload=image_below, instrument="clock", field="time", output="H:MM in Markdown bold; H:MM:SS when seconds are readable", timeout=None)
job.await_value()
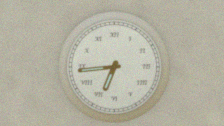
**6:44**
